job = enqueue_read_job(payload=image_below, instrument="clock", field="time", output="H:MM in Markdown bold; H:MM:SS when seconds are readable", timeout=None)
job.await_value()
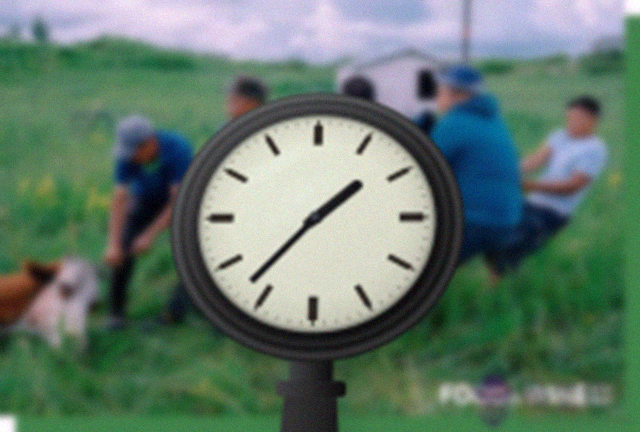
**1:37**
